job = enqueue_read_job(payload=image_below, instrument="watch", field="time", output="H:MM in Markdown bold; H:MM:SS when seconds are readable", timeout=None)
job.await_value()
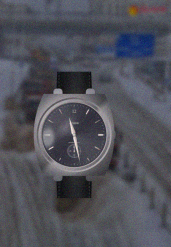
**11:28**
